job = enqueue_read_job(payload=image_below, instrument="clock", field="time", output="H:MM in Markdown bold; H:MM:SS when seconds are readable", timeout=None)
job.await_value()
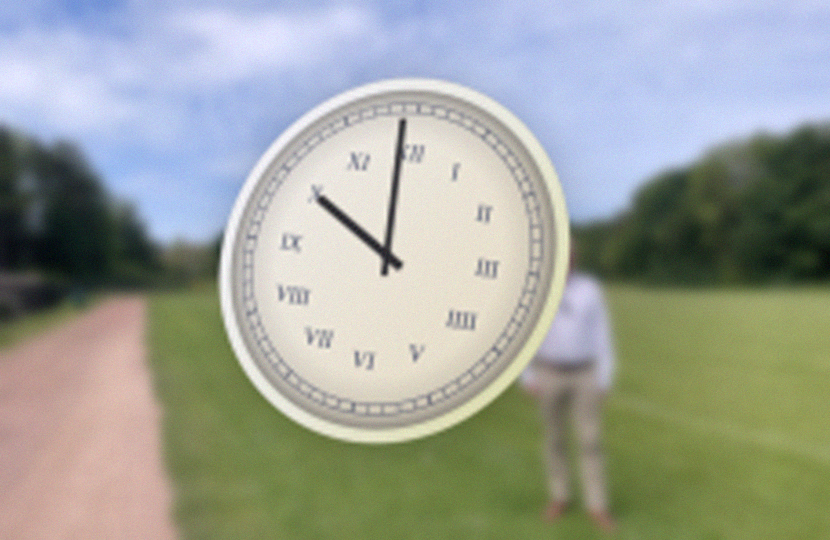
**9:59**
